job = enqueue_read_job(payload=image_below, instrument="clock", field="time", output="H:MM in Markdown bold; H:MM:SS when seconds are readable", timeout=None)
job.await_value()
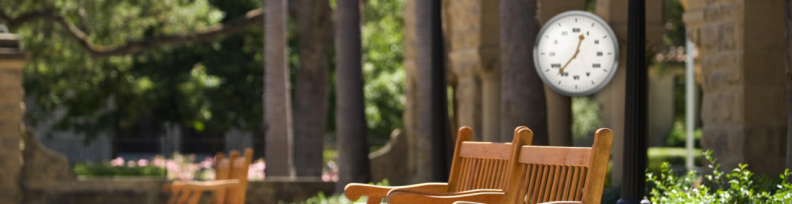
**12:37**
